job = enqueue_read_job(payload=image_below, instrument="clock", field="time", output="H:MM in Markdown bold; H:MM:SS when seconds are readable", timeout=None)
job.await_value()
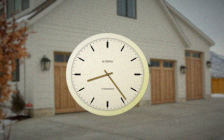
**8:24**
